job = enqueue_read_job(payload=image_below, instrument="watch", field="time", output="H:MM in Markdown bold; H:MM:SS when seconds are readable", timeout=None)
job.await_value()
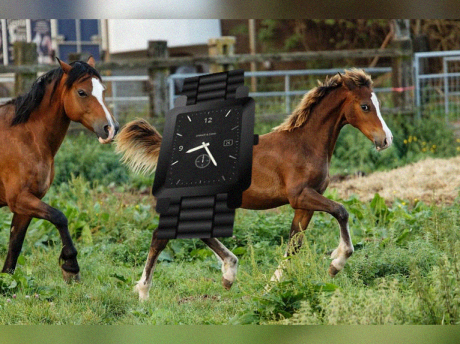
**8:25**
